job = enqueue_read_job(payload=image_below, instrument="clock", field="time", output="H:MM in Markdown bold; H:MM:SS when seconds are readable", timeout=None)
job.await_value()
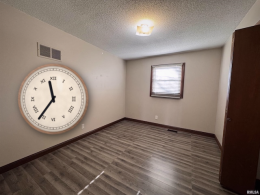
**11:36**
